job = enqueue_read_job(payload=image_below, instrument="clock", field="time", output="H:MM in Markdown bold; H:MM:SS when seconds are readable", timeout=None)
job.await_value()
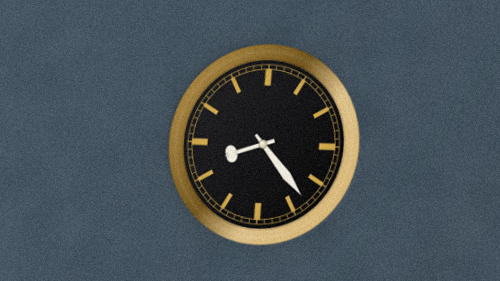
**8:23**
